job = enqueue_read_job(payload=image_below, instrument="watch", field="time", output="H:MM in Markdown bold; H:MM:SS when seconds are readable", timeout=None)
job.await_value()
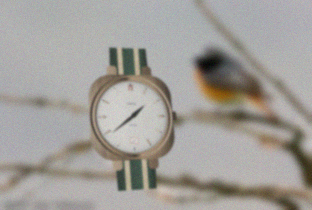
**1:39**
